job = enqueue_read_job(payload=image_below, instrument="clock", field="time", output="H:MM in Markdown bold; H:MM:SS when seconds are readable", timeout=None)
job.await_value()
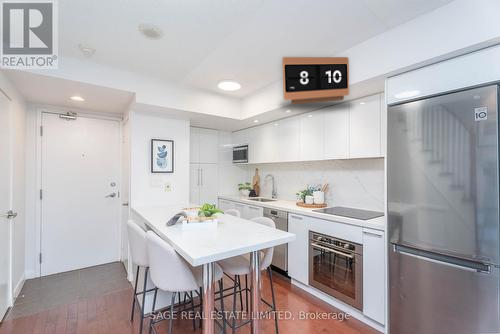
**8:10**
